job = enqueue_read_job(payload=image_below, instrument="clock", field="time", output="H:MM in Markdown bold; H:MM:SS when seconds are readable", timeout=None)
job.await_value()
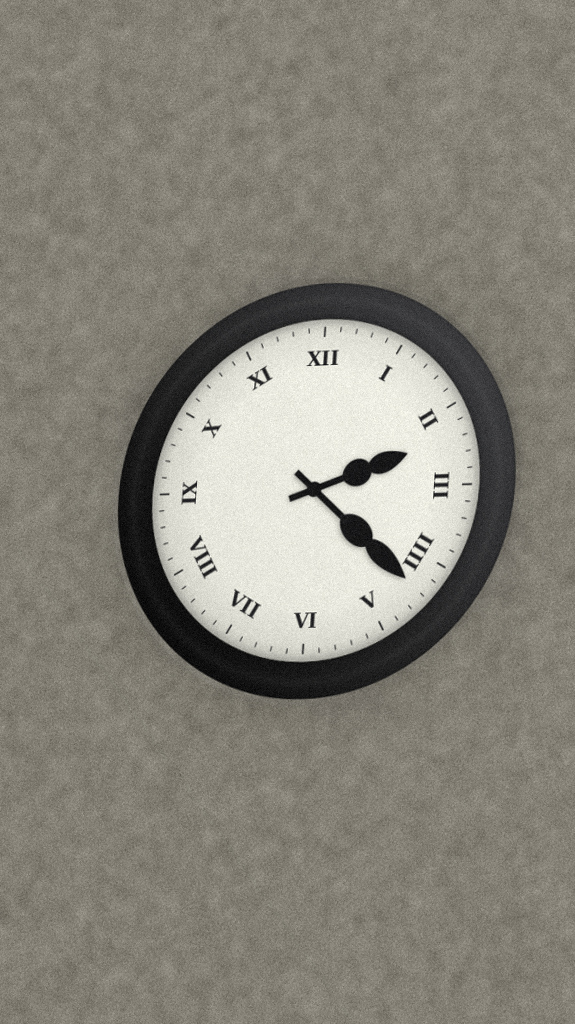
**2:22**
